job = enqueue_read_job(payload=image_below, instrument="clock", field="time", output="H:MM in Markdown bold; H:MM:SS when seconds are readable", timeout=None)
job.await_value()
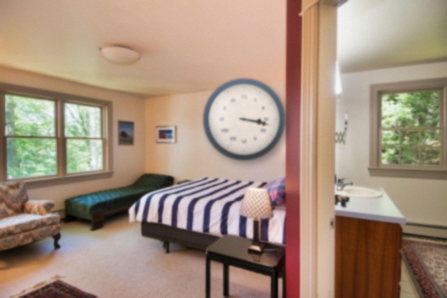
**3:17**
